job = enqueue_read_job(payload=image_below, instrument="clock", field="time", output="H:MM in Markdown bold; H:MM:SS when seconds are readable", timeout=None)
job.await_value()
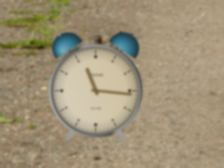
**11:16**
